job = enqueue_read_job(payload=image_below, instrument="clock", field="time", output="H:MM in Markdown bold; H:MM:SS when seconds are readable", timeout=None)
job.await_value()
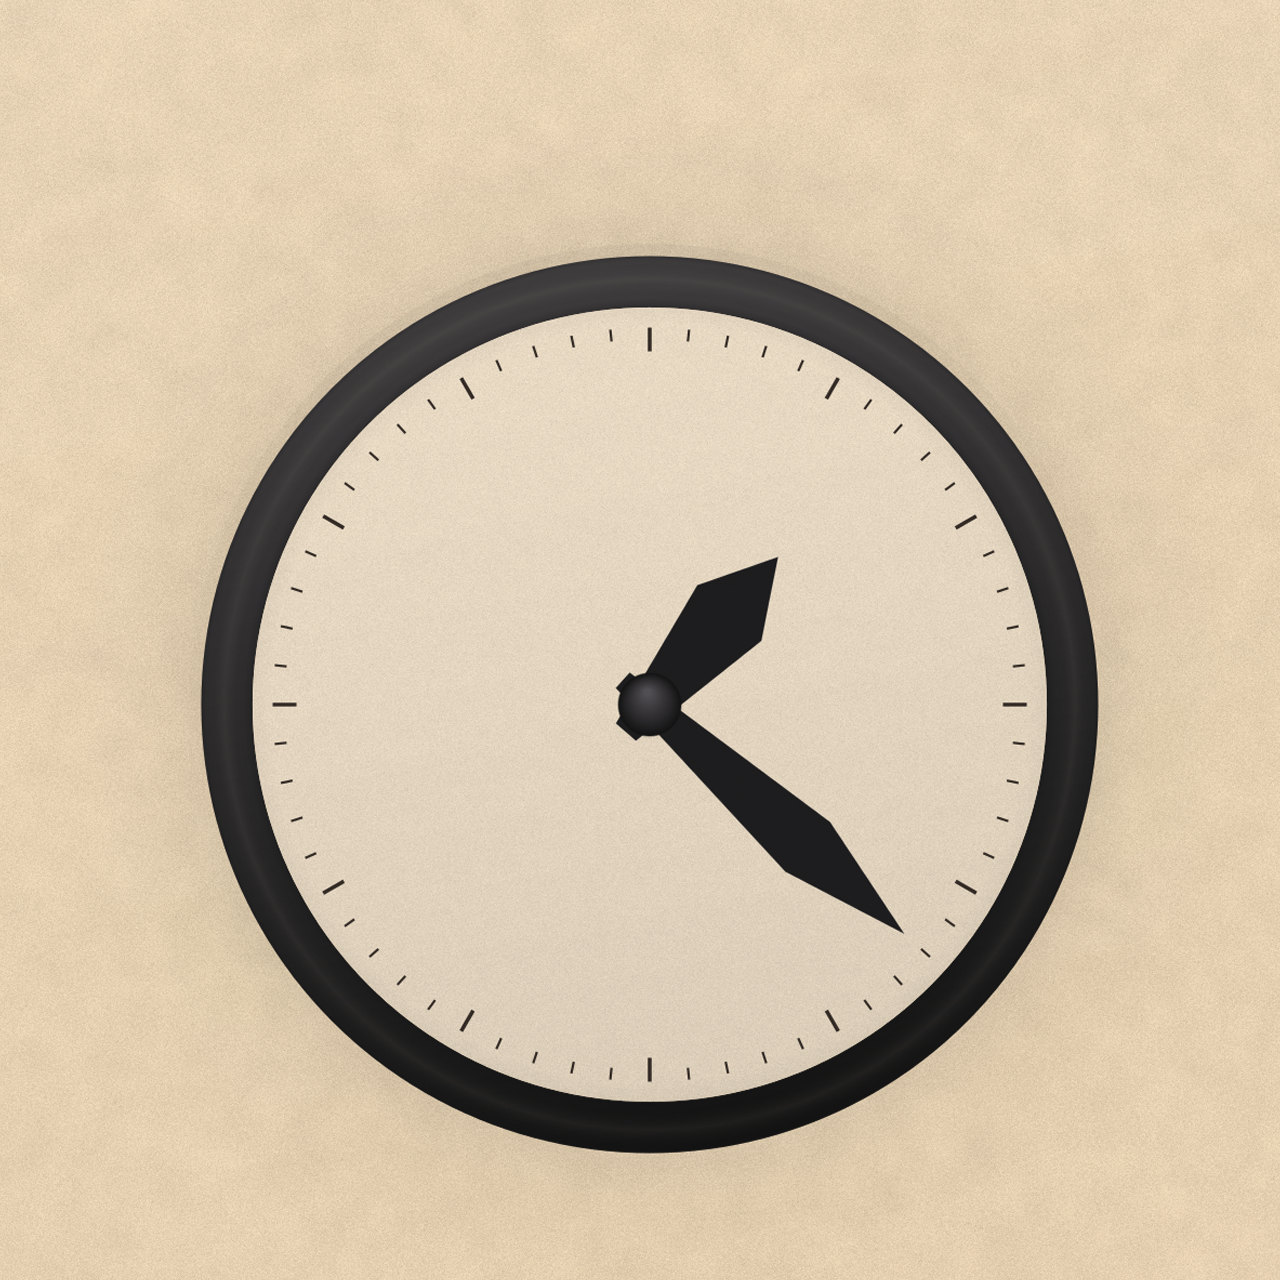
**1:22**
